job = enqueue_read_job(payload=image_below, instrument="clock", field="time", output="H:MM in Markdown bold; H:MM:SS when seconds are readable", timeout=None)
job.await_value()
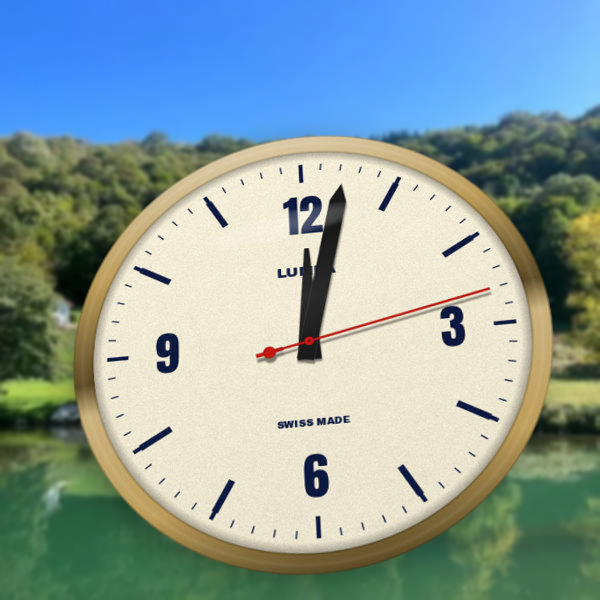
**12:02:13**
